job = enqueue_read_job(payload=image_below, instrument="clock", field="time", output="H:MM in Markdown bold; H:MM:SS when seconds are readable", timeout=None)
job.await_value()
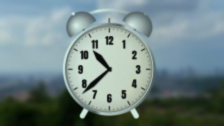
**10:38**
